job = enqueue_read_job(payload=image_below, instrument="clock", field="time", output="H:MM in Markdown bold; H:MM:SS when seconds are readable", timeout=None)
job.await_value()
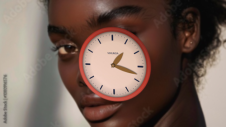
**1:18**
